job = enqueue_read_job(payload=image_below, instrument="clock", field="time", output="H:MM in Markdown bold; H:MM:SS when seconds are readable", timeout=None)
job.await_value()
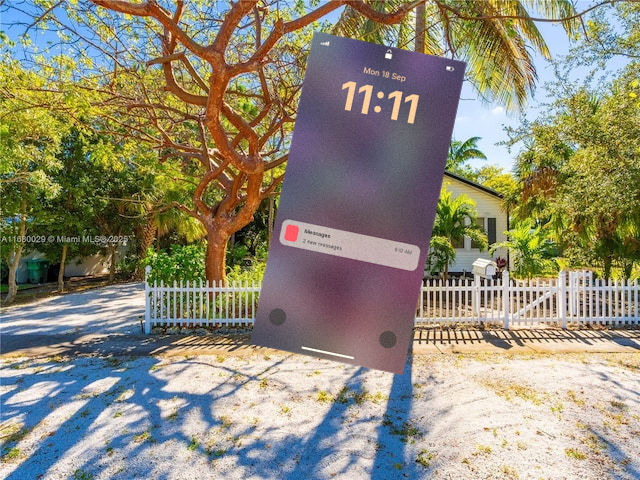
**11:11**
